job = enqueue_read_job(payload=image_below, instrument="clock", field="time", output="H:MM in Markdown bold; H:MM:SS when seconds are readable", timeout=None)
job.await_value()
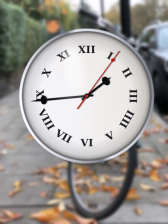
**1:44:06**
